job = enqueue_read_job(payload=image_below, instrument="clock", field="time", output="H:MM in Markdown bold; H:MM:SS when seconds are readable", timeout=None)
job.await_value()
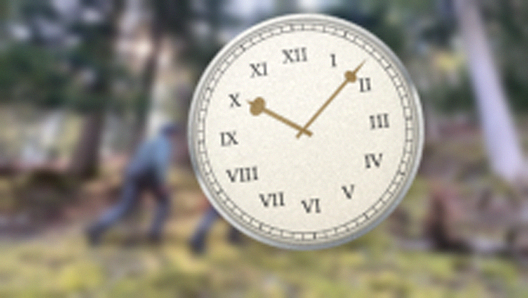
**10:08**
